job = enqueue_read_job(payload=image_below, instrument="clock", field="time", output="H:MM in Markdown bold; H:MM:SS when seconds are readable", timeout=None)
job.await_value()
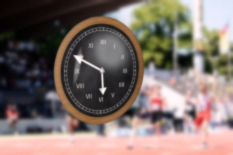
**5:49**
